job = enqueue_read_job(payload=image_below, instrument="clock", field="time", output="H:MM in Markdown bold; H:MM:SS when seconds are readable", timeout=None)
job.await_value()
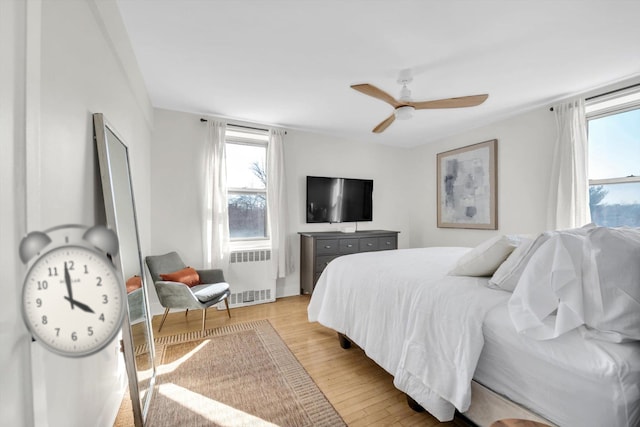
**3:59**
